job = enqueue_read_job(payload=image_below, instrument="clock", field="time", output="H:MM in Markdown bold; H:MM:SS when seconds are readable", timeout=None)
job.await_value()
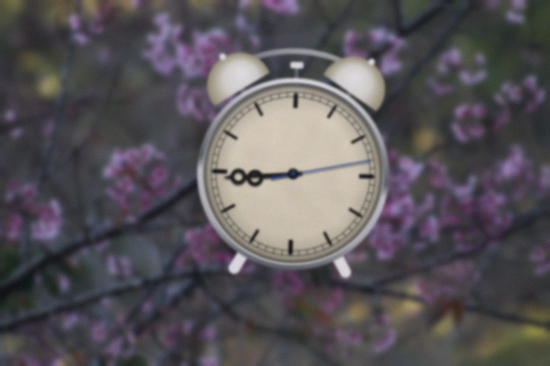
**8:44:13**
